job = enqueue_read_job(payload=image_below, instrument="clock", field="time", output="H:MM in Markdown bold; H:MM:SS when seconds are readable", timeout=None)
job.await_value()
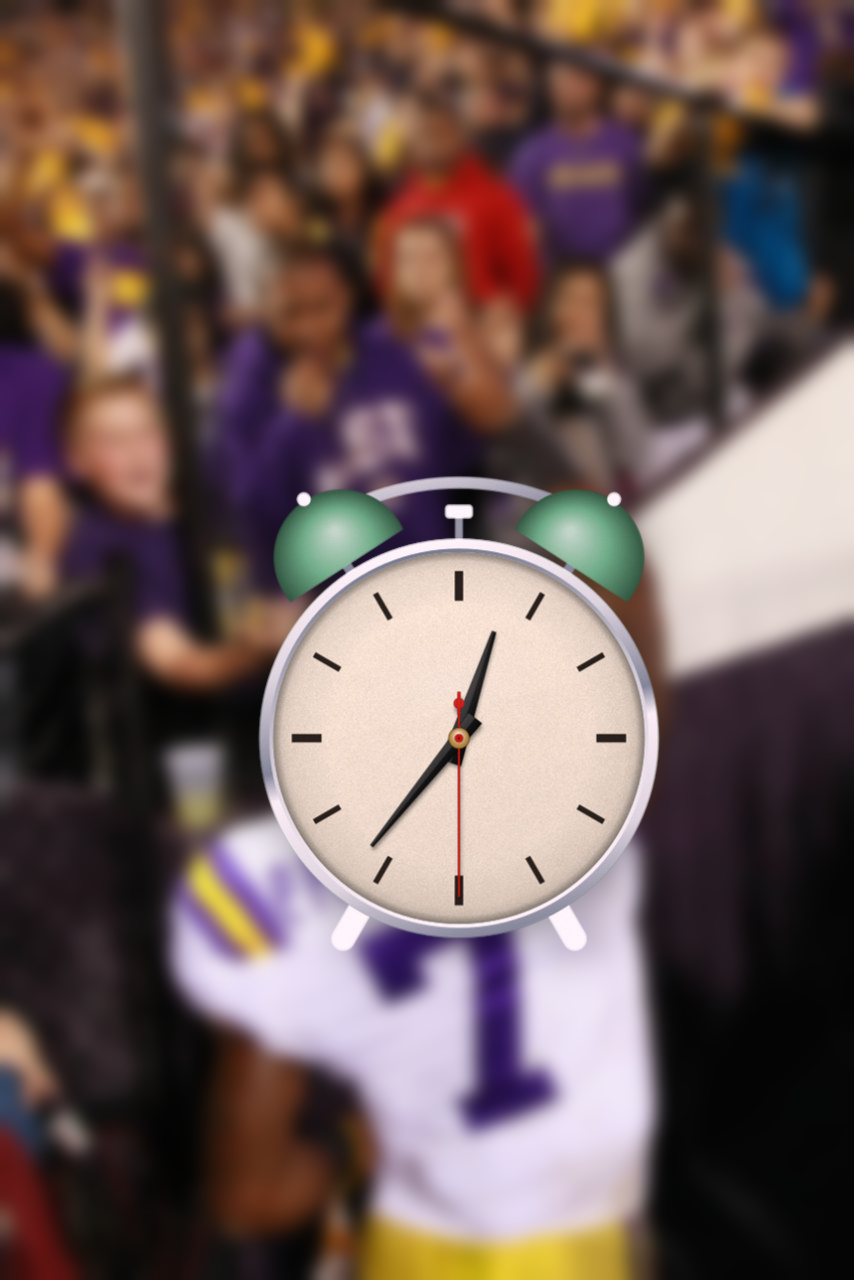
**12:36:30**
